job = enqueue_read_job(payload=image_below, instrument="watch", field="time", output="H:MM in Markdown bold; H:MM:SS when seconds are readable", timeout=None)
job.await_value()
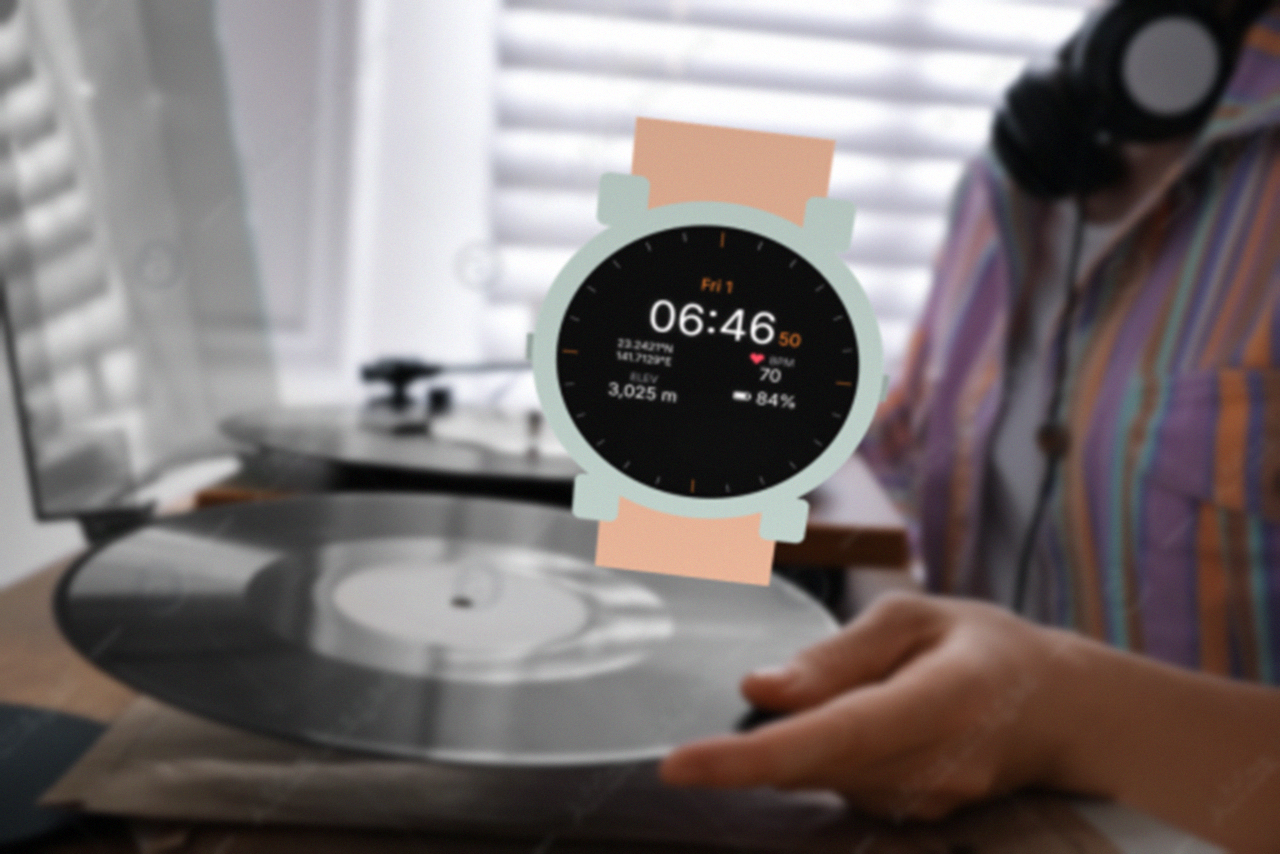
**6:46**
